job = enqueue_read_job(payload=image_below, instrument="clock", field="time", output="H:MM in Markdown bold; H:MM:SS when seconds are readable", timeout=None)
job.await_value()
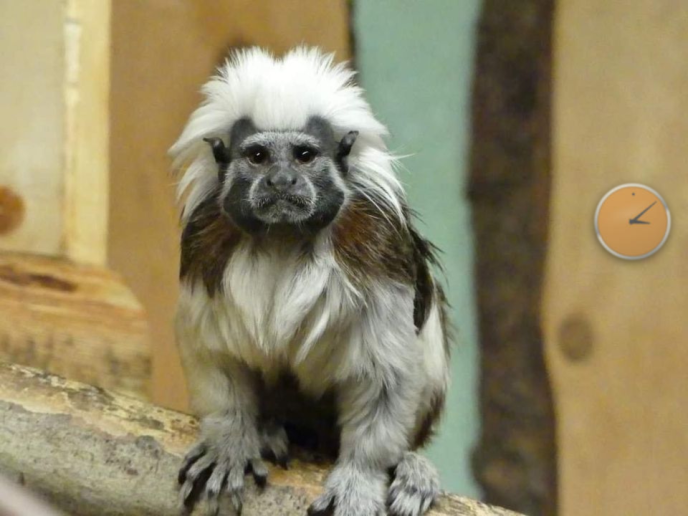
**3:08**
